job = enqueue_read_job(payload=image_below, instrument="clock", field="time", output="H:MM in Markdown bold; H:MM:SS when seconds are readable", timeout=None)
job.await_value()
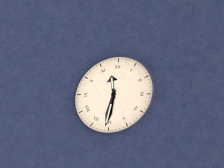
**11:31**
